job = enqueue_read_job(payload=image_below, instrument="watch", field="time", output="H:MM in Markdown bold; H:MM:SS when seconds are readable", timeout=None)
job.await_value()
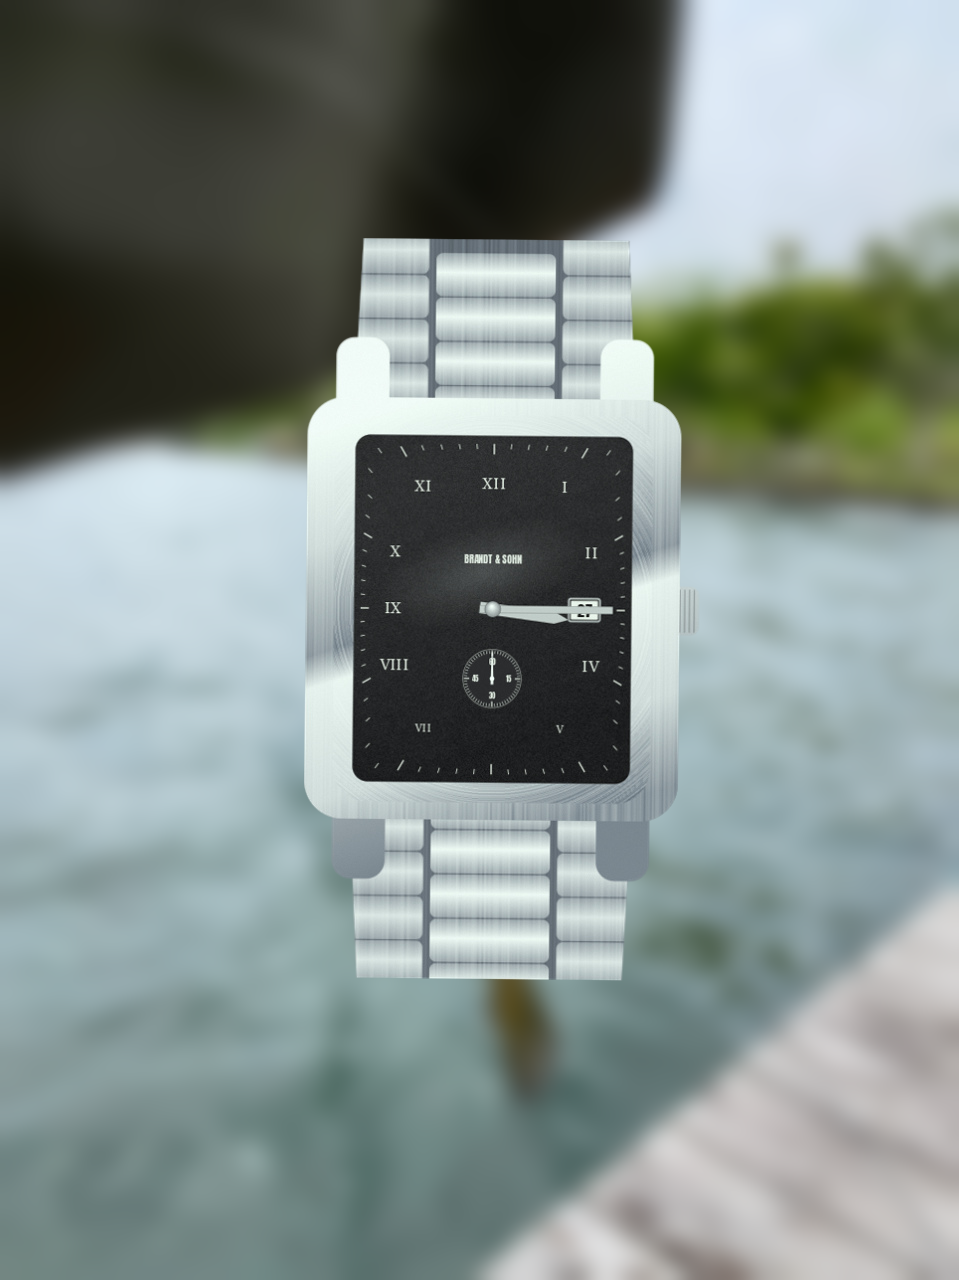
**3:15**
